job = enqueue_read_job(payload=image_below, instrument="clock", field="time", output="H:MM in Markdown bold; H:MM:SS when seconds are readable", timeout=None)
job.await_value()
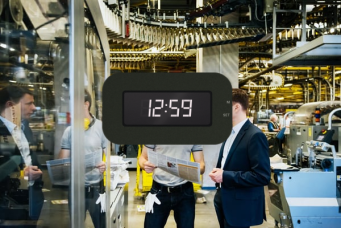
**12:59**
